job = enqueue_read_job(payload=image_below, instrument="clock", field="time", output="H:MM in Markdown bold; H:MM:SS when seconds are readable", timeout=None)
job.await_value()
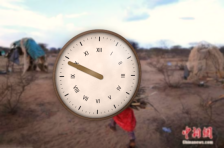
**9:49**
